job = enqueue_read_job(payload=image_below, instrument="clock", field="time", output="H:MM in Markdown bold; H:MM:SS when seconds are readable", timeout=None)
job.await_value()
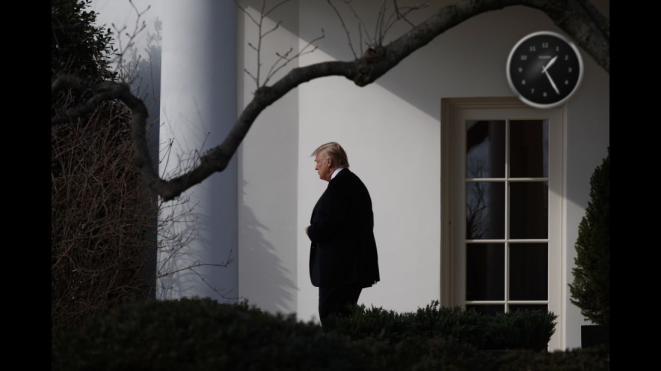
**1:25**
